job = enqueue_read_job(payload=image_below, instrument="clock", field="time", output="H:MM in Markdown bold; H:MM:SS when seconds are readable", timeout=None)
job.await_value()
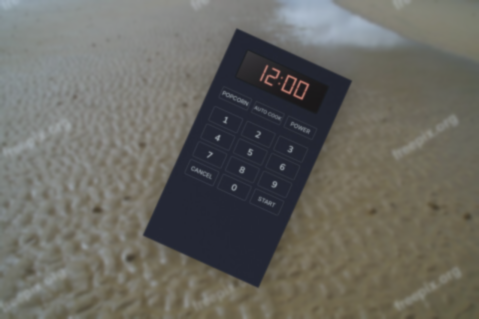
**12:00**
